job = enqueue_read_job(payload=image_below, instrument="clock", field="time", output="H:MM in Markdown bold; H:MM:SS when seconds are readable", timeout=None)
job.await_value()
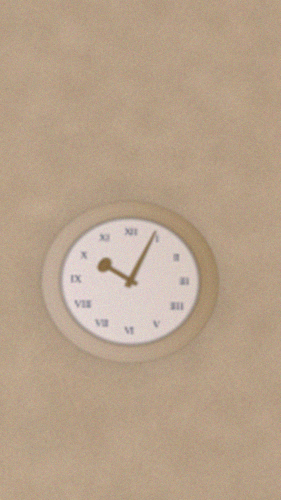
**10:04**
